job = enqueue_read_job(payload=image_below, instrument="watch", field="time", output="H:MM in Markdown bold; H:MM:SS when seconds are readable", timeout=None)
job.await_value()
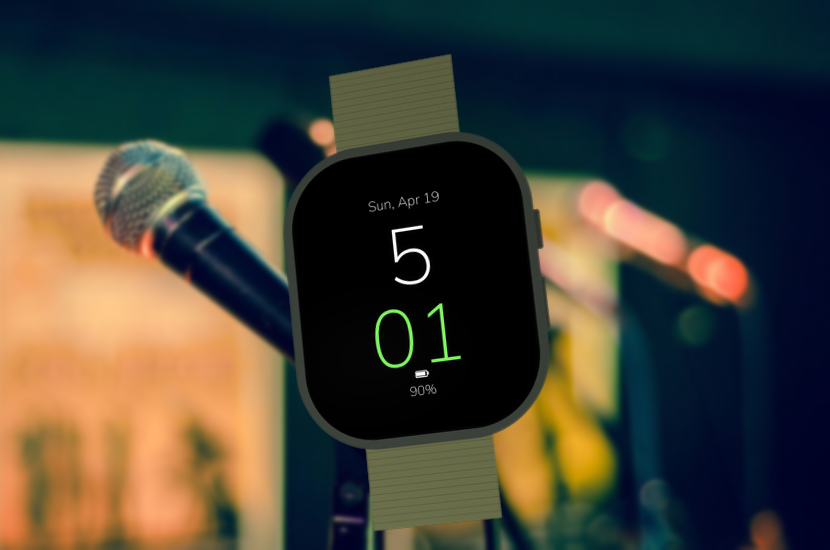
**5:01**
